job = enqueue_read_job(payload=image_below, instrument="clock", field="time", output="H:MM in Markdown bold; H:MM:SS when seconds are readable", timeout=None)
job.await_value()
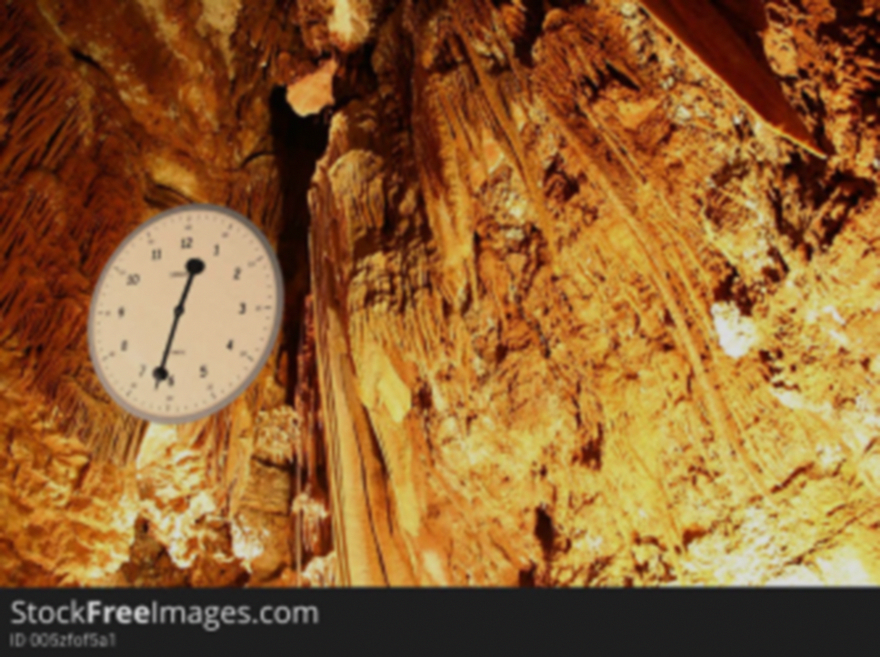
**12:32**
